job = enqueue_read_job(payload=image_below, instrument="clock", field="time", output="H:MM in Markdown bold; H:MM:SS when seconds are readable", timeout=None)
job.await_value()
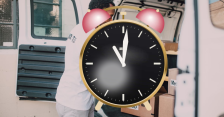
**11:01**
